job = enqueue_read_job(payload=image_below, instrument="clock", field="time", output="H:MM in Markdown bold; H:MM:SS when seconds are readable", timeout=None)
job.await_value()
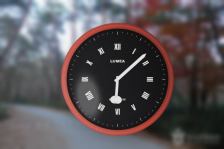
**6:08**
